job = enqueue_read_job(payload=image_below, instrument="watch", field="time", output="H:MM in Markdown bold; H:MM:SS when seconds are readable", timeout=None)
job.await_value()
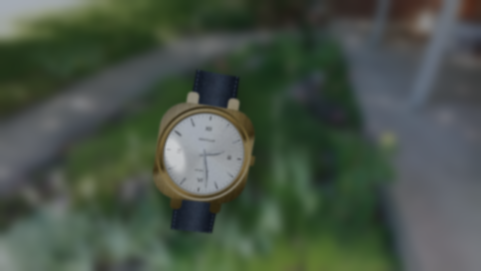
**2:28**
